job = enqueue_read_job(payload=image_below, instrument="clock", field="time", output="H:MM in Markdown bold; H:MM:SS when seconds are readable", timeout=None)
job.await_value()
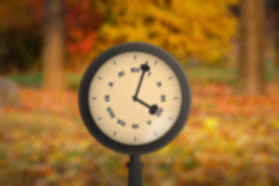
**4:03**
